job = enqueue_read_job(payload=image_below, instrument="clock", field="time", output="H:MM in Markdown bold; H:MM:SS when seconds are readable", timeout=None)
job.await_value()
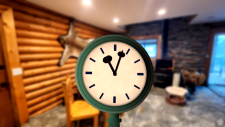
**11:03**
